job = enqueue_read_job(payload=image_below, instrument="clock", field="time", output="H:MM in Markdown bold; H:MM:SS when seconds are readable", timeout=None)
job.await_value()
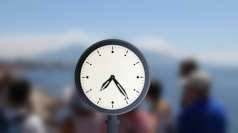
**7:24**
